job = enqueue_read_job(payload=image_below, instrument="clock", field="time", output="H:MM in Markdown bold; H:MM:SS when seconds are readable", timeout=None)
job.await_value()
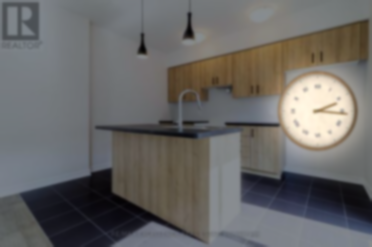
**2:16**
